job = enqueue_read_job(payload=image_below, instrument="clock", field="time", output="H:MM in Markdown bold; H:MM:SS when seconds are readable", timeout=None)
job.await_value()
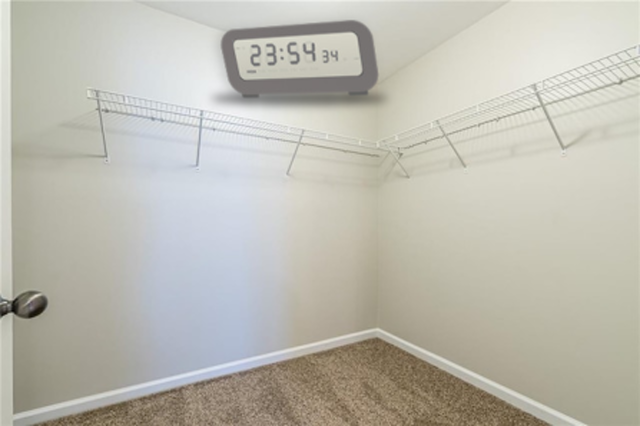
**23:54:34**
